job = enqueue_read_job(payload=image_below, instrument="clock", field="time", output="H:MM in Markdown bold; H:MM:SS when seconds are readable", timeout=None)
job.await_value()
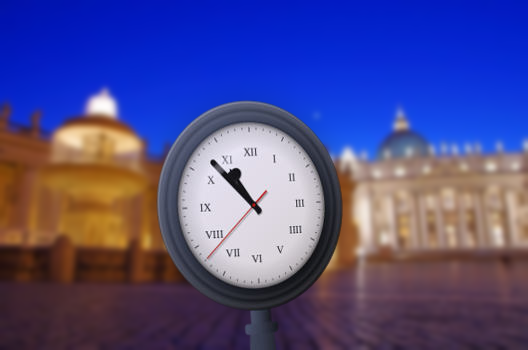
**10:52:38**
